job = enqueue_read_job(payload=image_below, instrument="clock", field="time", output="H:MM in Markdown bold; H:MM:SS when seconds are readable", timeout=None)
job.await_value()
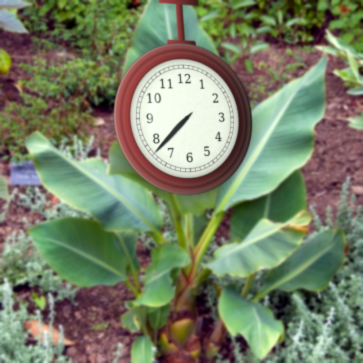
**7:38**
